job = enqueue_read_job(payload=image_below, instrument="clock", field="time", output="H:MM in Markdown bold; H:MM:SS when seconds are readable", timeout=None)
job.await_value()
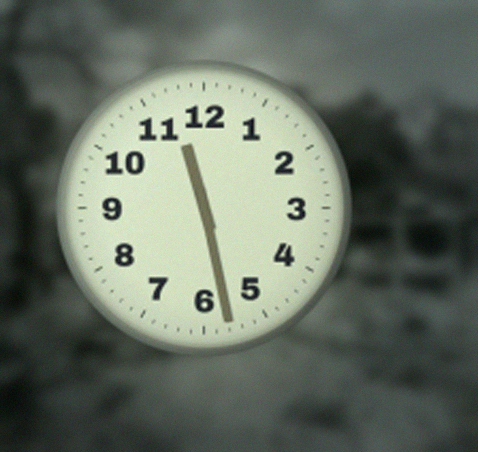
**11:28**
